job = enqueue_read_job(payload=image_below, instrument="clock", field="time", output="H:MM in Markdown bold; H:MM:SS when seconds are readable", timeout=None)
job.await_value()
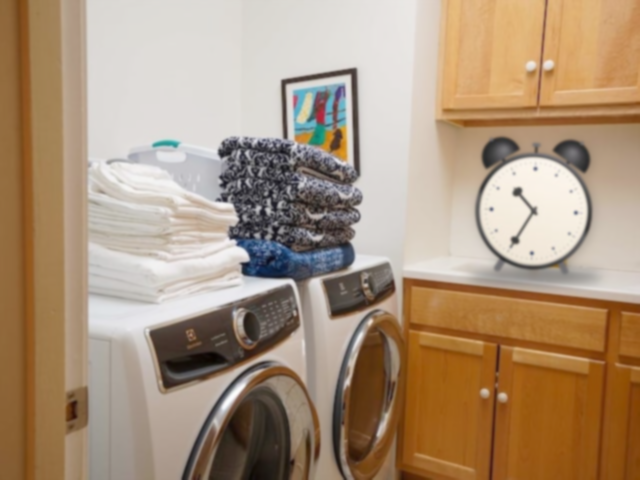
**10:35**
